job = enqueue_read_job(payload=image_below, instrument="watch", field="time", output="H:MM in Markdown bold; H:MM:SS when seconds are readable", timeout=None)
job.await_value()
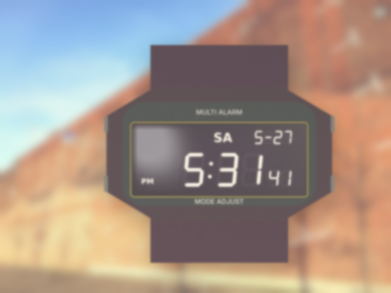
**5:31:41**
